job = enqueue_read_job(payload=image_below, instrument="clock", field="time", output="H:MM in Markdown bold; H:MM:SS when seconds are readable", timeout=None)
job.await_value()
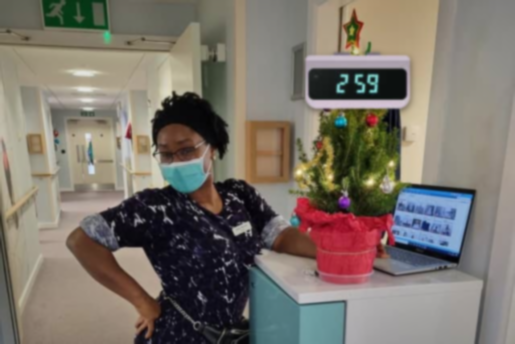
**2:59**
